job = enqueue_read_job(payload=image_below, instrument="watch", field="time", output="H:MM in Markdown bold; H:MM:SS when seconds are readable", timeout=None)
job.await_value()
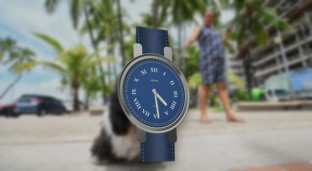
**4:29**
